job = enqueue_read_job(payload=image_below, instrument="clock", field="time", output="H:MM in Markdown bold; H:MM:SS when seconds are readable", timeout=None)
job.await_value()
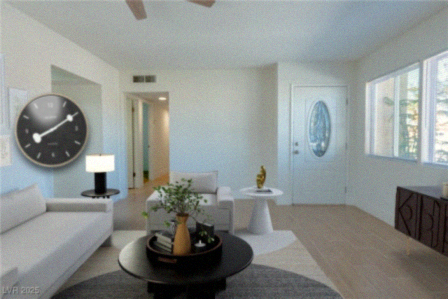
**8:10**
